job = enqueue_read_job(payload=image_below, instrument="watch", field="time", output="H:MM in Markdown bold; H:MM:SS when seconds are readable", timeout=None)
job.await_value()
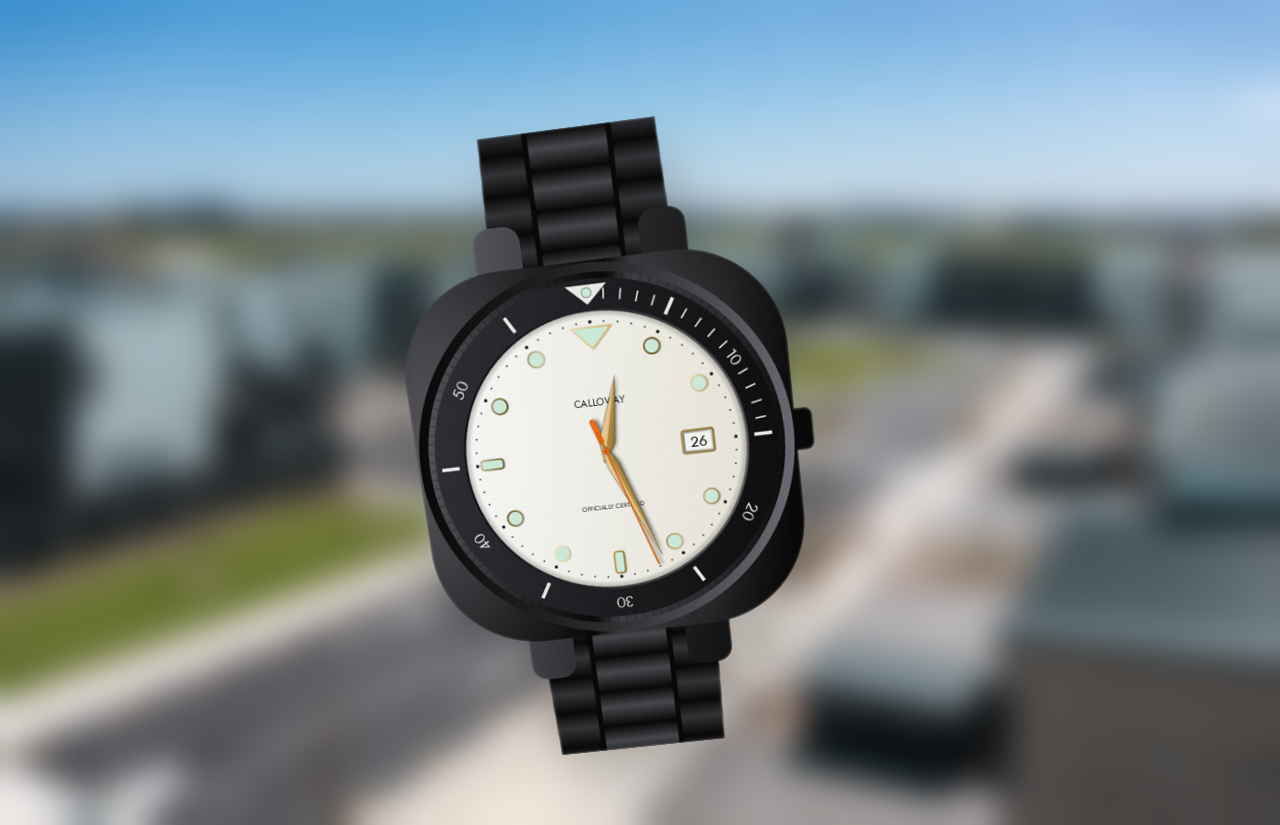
**12:26:27**
